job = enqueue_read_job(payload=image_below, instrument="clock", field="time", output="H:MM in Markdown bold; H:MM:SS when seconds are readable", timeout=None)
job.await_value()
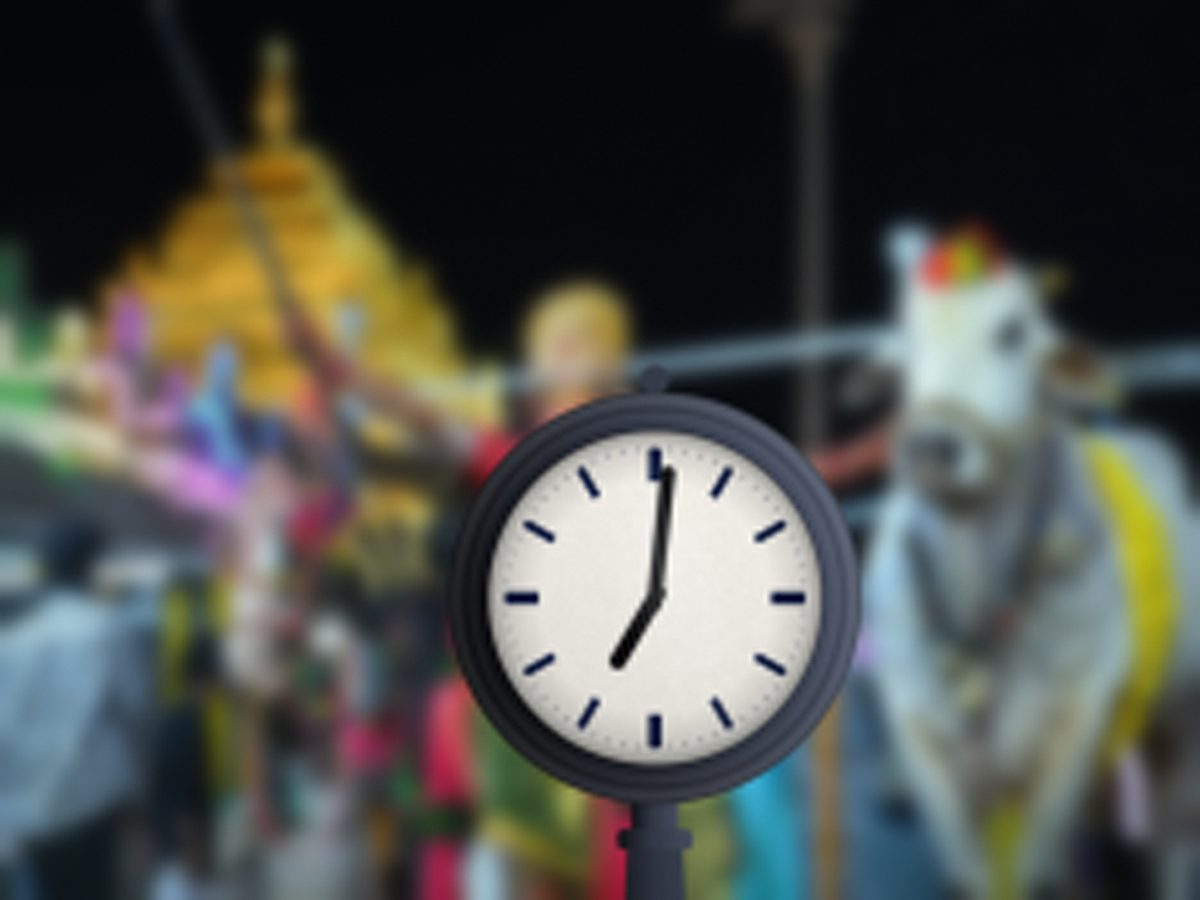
**7:01**
